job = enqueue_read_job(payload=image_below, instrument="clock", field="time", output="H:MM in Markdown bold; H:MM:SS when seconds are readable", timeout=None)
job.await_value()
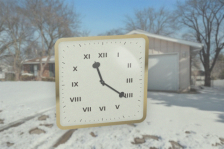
**11:21**
